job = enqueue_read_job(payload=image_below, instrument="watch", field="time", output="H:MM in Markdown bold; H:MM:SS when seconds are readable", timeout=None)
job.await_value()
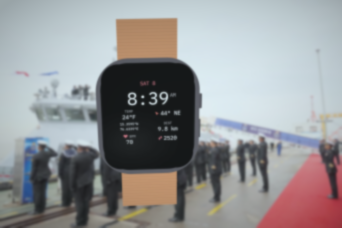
**8:39**
